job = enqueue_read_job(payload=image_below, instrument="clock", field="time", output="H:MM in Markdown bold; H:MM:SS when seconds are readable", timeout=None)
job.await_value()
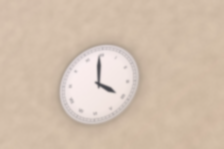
**3:59**
